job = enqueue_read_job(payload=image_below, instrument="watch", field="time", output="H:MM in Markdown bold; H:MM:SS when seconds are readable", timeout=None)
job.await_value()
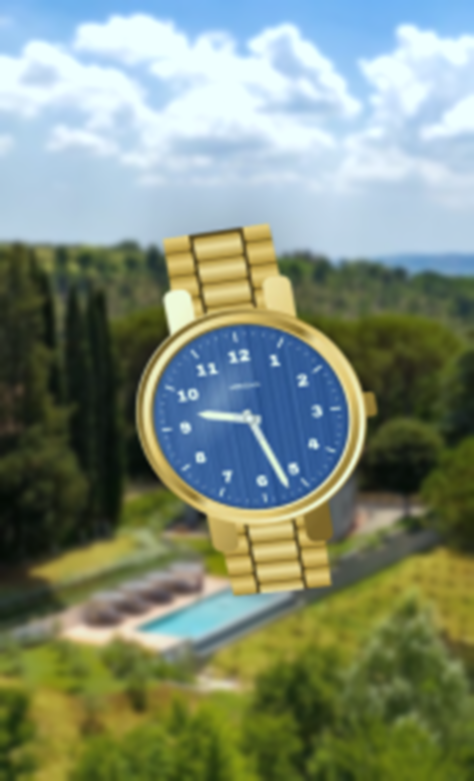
**9:27**
